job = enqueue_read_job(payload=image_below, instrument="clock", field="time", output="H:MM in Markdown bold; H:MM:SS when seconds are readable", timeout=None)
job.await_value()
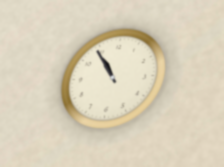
**10:54**
